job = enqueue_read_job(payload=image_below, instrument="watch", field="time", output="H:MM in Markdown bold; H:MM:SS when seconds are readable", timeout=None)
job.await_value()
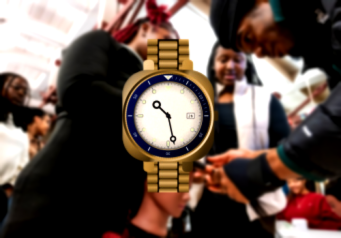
**10:28**
